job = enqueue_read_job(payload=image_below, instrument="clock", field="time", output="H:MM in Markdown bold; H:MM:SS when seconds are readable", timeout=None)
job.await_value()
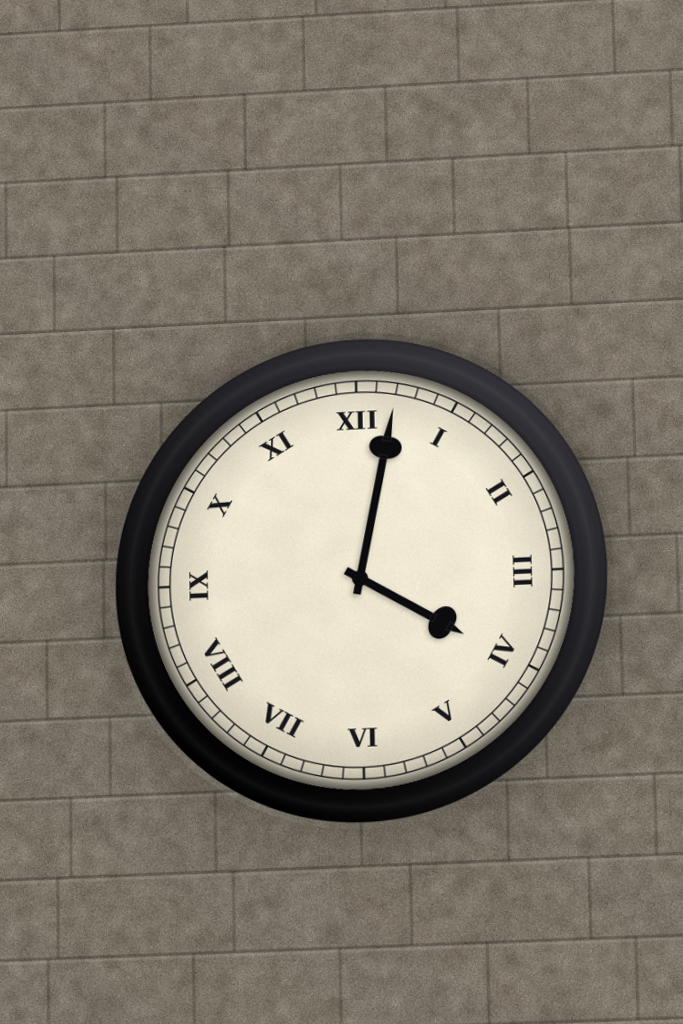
**4:02**
